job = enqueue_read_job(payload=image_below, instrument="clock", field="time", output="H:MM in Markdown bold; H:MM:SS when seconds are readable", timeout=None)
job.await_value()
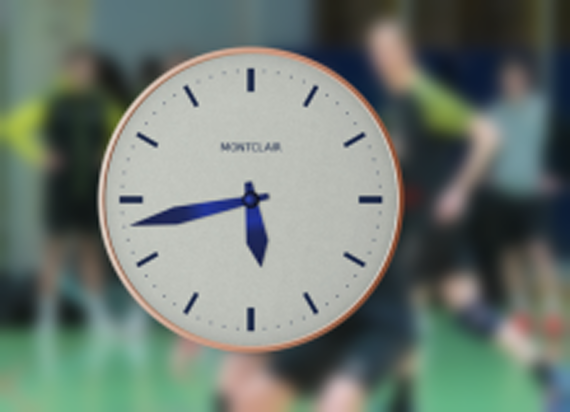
**5:43**
